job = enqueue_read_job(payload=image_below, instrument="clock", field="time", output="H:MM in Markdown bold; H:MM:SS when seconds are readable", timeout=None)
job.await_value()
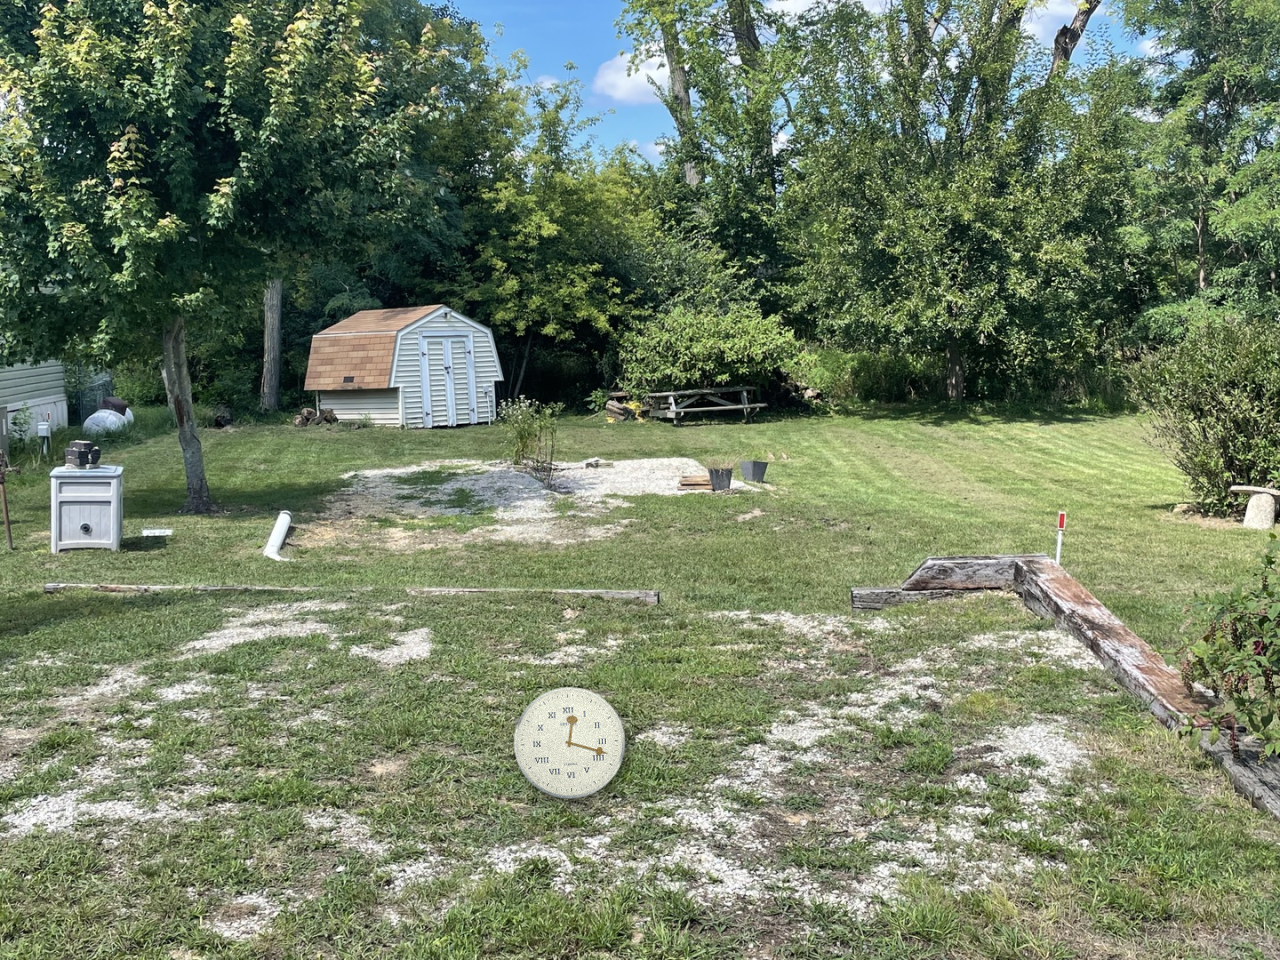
**12:18**
